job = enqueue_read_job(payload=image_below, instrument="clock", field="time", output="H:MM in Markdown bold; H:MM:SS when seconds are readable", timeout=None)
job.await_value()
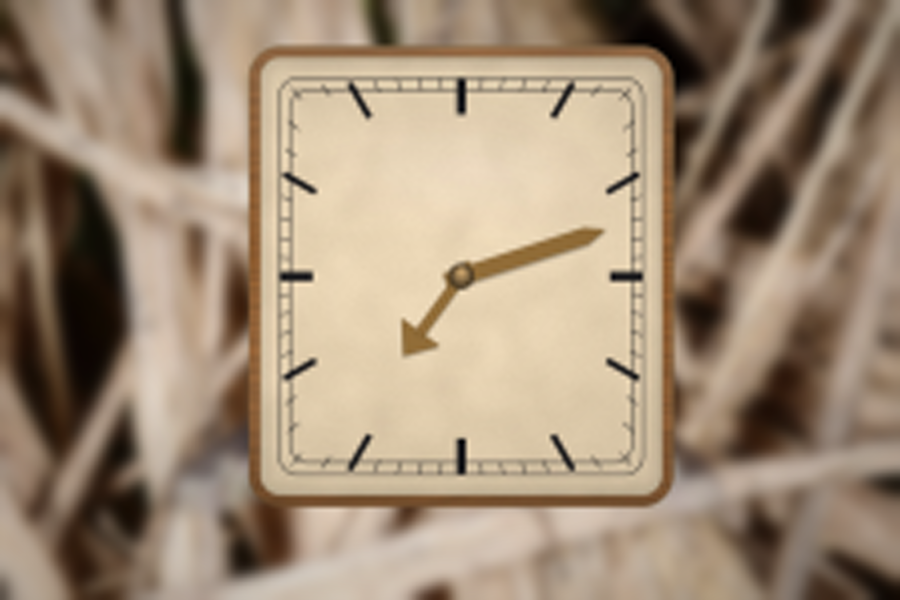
**7:12**
